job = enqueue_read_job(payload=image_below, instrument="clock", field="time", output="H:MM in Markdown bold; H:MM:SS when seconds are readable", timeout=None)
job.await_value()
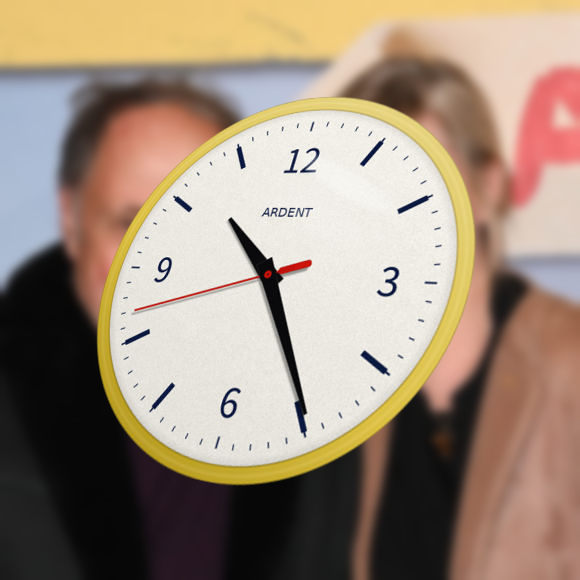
**10:24:42**
